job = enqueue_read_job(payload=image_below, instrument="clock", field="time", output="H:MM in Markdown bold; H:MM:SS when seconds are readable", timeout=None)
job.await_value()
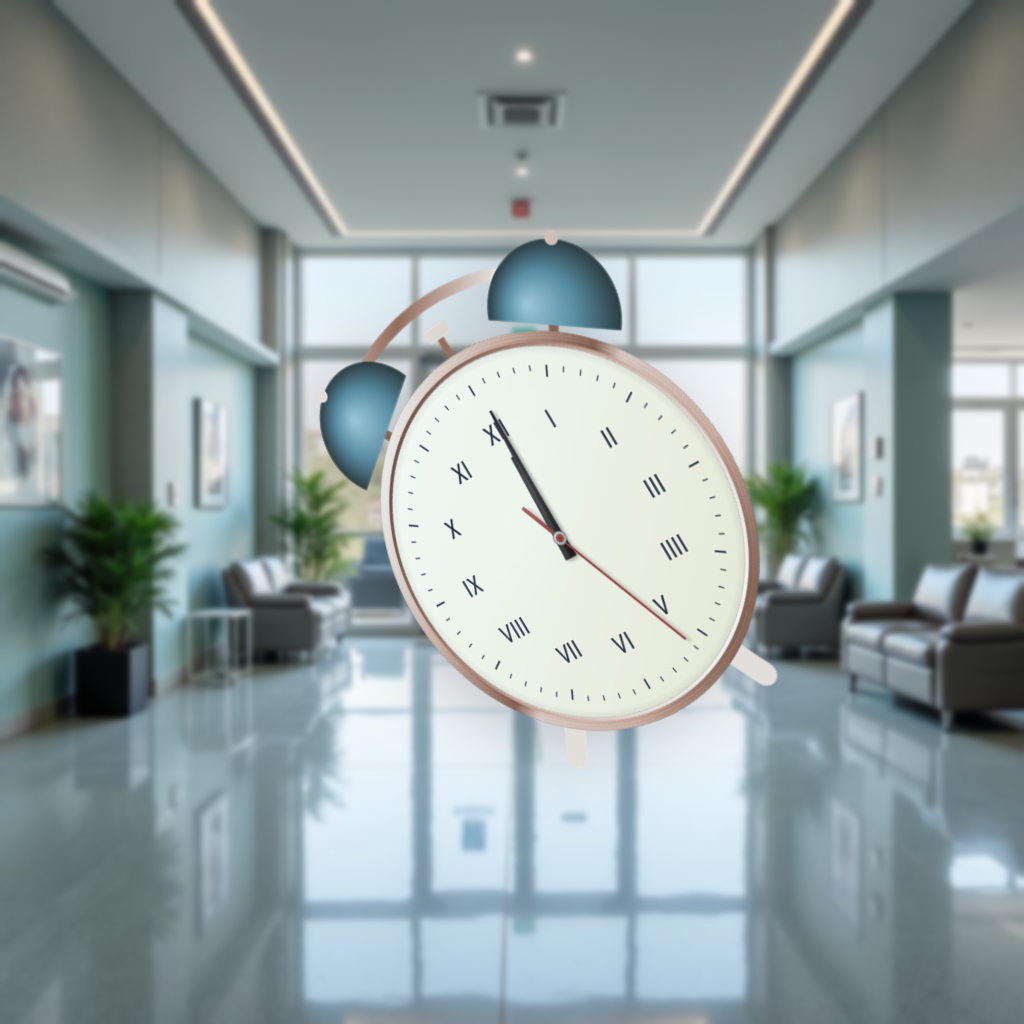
**12:00:26**
